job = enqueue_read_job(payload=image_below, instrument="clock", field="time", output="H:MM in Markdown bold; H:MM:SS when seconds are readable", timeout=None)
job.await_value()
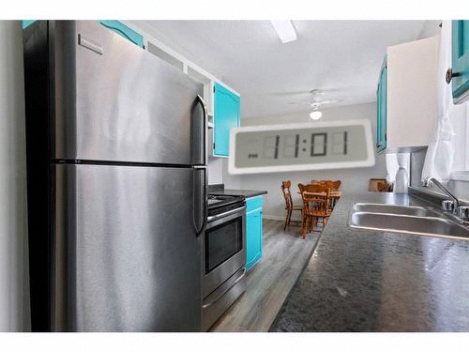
**11:01**
